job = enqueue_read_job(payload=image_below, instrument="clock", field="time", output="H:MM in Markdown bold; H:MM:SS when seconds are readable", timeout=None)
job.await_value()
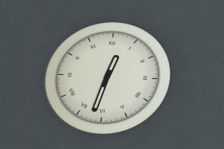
**12:32**
